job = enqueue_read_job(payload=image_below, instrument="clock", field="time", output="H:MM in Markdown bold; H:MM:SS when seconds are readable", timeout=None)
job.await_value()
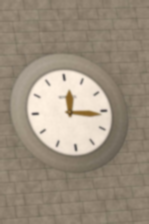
**12:16**
